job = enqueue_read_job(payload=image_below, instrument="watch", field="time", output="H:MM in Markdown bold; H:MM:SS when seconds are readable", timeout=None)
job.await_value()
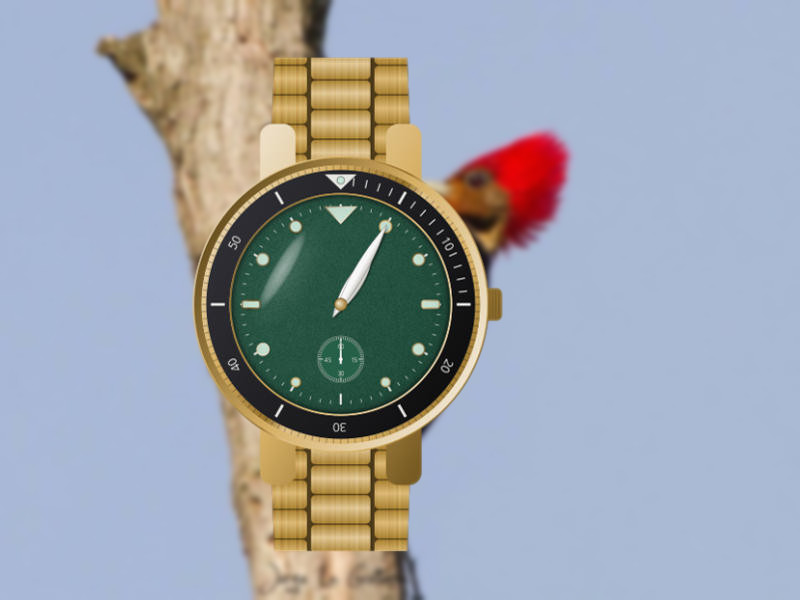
**1:05**
